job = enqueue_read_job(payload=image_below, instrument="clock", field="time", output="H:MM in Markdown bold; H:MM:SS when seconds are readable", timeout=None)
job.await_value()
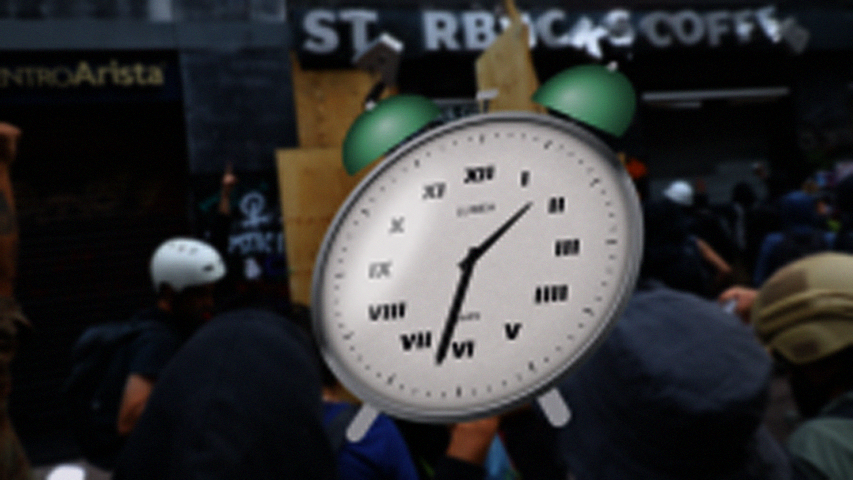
**1:32**
